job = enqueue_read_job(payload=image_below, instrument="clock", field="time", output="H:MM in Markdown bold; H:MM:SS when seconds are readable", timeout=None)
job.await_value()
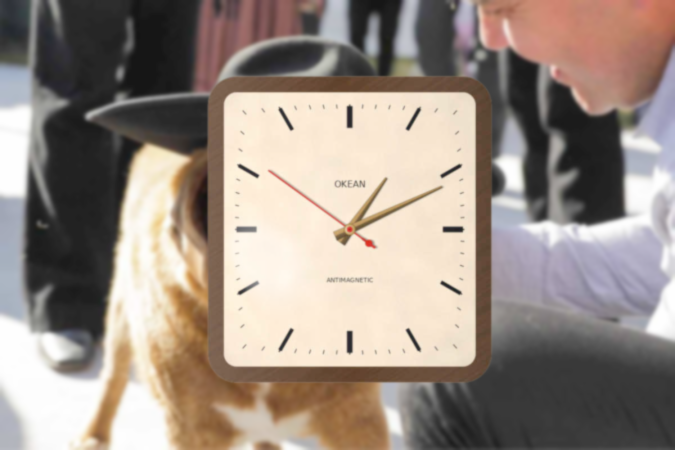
**1:10:51**
